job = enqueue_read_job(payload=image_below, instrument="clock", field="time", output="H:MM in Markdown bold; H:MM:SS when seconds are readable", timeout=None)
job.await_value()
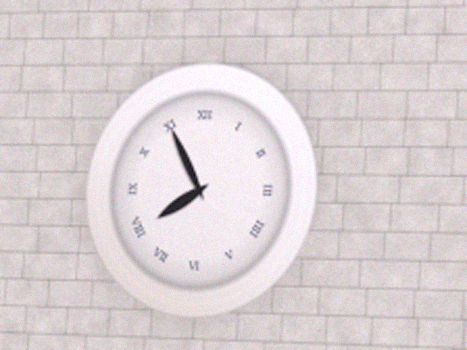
**7:55**
